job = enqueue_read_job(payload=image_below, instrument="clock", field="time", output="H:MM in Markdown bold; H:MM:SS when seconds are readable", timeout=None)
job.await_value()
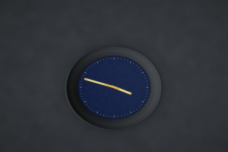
**3:48**
